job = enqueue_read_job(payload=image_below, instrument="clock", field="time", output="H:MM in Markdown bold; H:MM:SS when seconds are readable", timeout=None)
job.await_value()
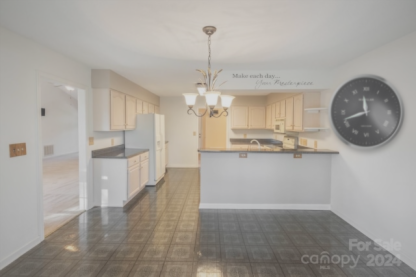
**11:42**
